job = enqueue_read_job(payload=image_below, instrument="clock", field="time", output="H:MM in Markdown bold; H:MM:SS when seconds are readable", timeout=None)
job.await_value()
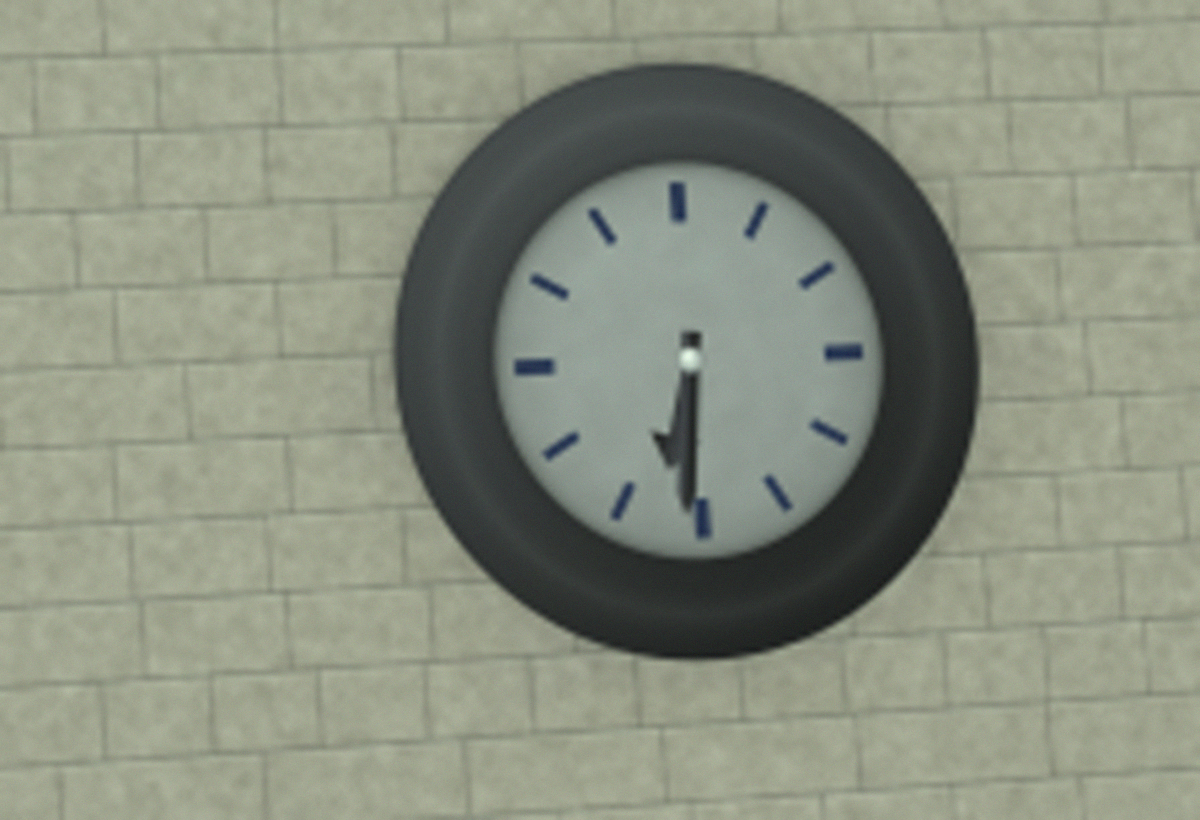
**6:31**
